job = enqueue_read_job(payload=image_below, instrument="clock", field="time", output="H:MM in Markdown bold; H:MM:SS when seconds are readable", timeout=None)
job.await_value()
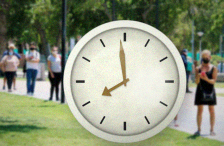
**7:59**
